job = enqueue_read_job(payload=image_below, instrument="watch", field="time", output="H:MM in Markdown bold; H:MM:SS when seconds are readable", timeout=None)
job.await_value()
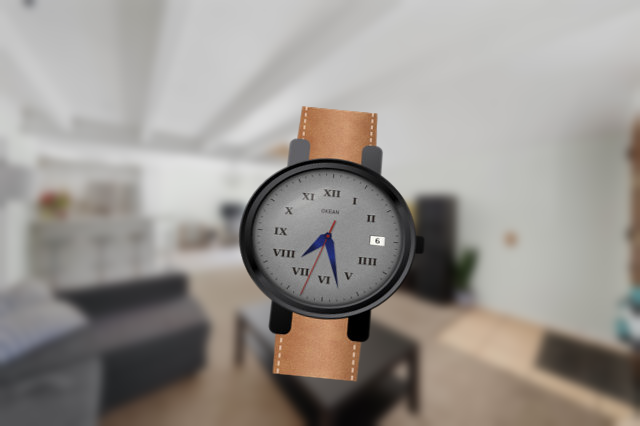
**7:27:33**
